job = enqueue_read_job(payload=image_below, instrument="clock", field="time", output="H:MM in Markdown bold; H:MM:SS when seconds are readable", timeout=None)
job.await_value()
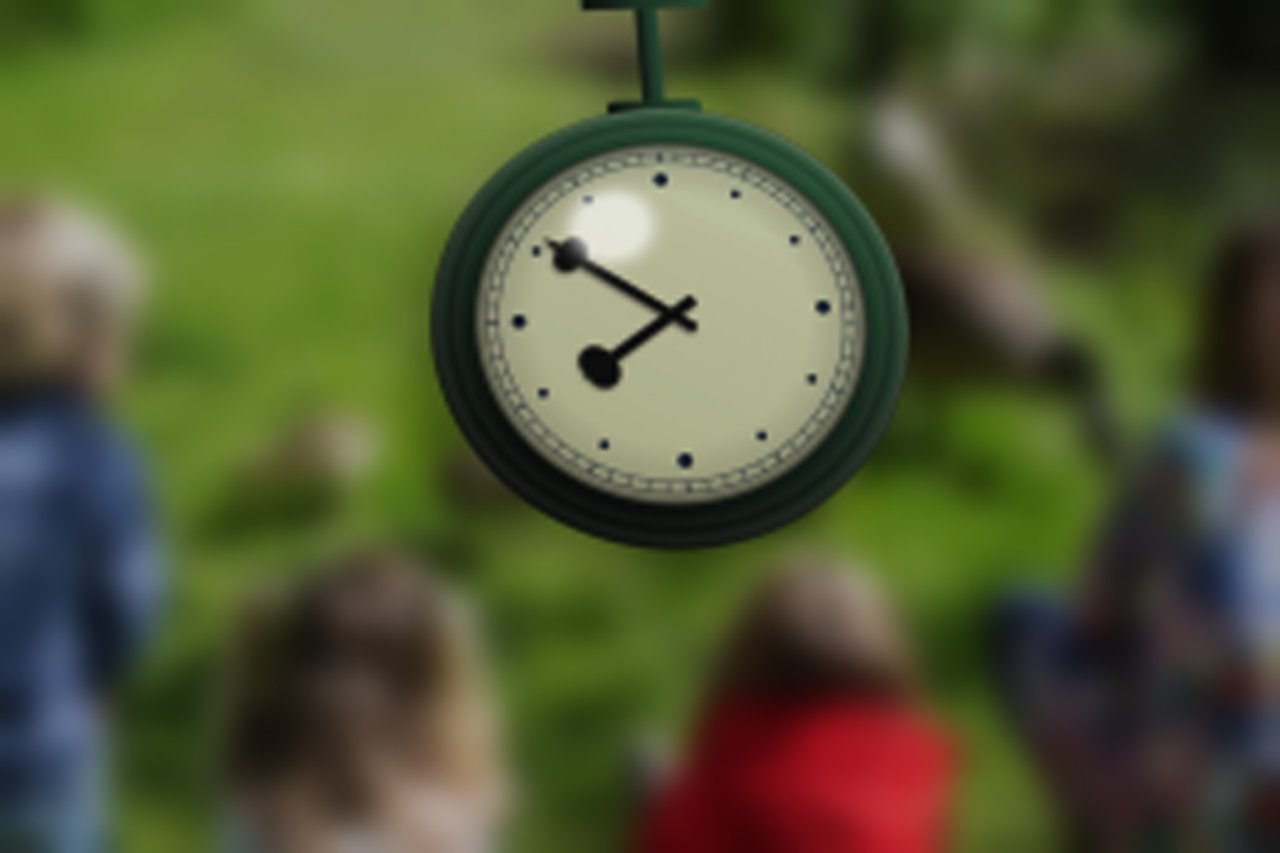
**7:51**
